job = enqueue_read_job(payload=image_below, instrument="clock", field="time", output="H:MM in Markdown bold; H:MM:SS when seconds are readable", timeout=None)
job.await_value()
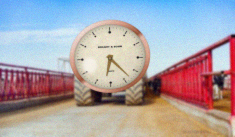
**6:23**
